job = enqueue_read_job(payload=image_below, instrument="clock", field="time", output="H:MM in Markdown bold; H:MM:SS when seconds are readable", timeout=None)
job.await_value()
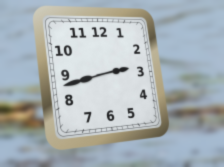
**2:43**
